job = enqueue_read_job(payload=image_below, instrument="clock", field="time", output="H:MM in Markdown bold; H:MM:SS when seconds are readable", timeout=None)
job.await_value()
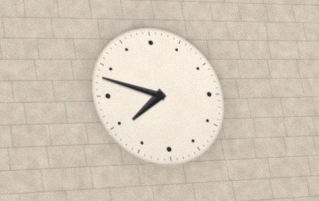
**7:48**
